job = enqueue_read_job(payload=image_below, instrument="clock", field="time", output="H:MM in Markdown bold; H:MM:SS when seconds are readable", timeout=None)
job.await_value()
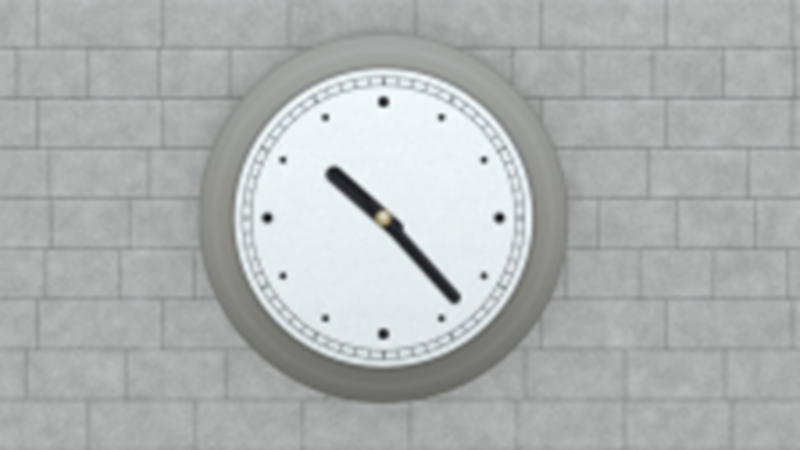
**10:23**
